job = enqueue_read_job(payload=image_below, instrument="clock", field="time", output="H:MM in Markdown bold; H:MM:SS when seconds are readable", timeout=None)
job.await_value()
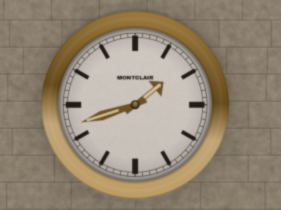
**1:42**
